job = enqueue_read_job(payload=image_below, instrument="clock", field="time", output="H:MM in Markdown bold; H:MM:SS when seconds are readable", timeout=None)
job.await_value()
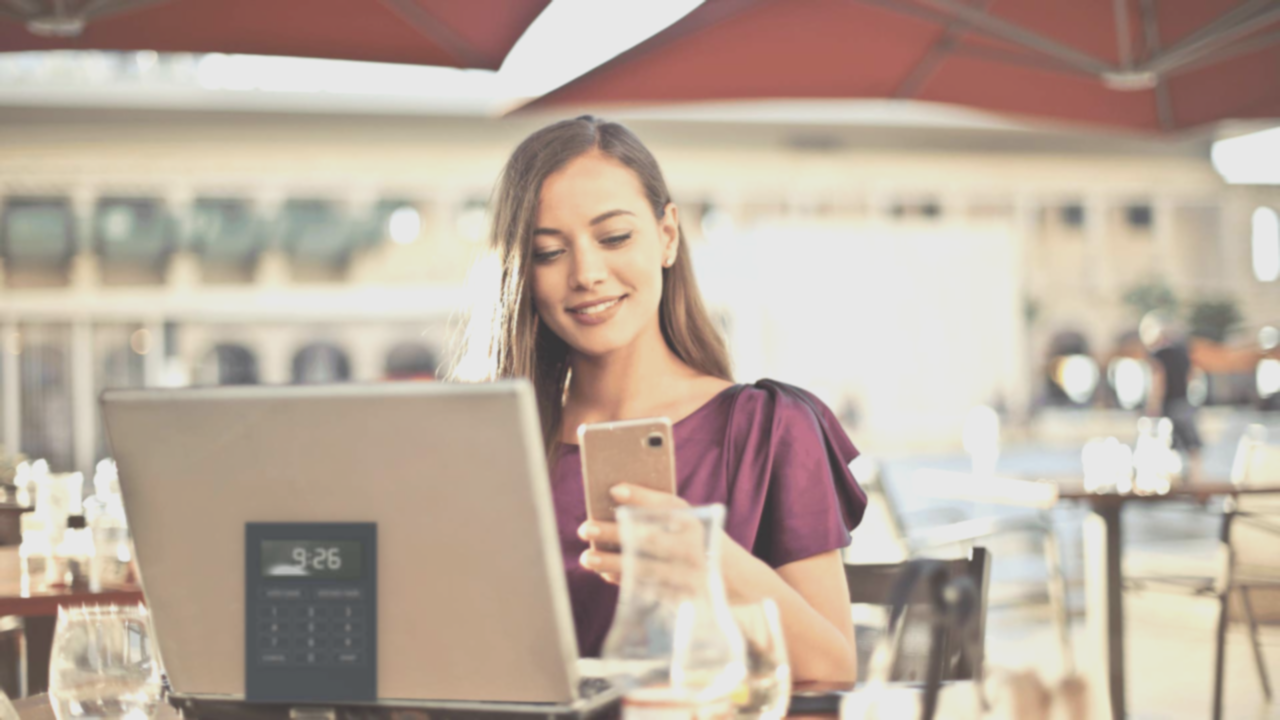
**9:26**
